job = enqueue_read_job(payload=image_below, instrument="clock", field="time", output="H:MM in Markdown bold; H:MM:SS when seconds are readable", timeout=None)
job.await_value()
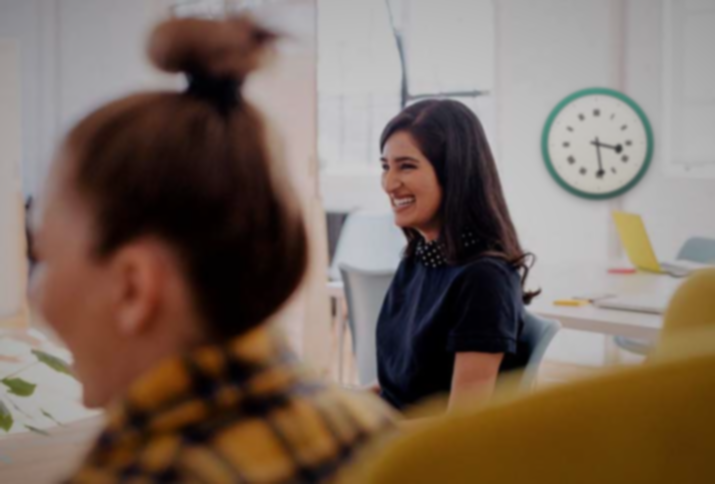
**3:29**
